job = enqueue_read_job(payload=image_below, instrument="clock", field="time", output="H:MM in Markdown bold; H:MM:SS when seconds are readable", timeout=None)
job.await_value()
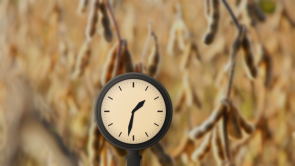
**1:32**
